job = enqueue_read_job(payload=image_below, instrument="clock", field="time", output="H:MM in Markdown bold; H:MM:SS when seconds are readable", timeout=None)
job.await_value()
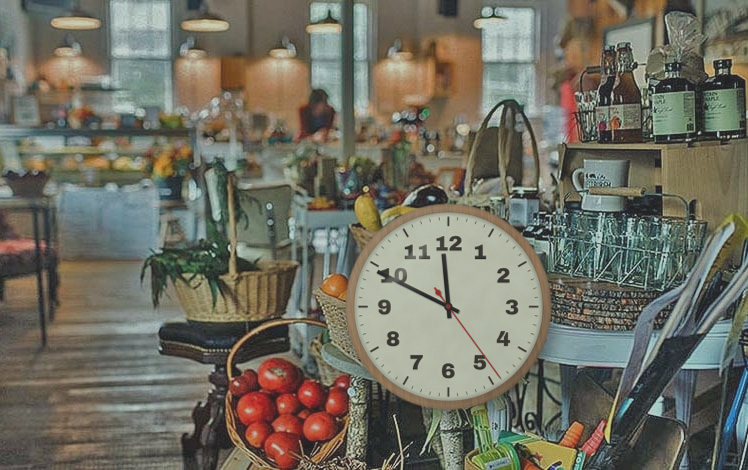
**11:49:24**
